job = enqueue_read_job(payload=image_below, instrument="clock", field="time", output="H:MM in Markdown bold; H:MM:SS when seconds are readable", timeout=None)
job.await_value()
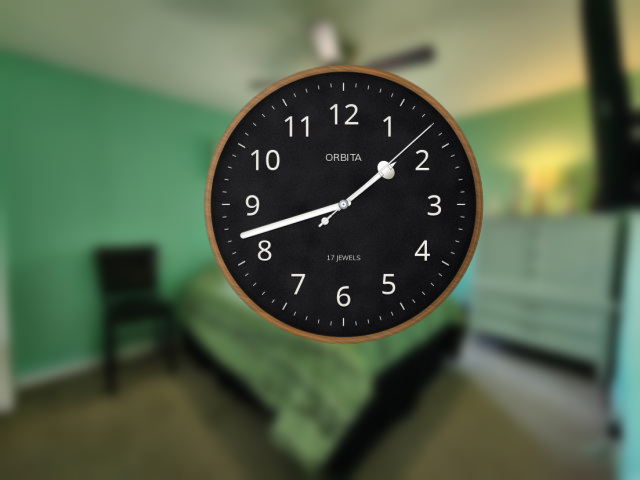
**1:42:08**
